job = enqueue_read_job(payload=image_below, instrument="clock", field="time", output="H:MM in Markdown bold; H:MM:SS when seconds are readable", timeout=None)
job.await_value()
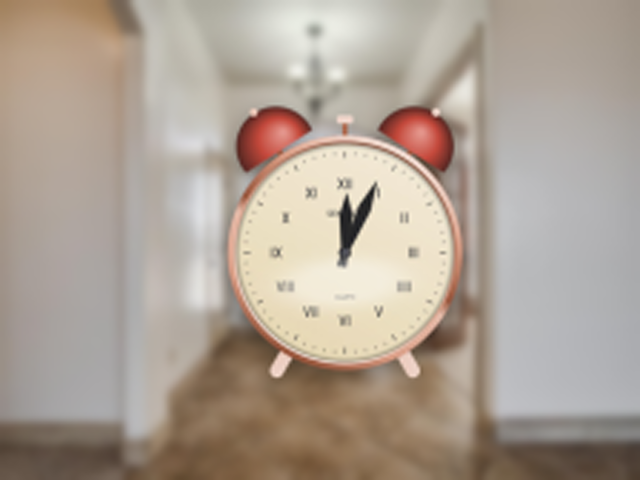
**12:04**
